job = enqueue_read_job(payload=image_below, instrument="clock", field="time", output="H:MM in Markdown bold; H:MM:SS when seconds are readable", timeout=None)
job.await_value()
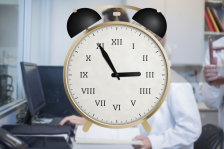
**2:55**
